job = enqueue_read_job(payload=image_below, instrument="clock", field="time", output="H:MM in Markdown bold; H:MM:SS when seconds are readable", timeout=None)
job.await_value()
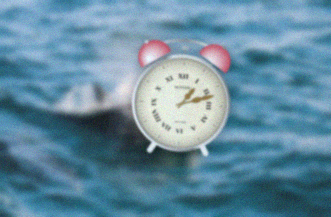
**1:12**
